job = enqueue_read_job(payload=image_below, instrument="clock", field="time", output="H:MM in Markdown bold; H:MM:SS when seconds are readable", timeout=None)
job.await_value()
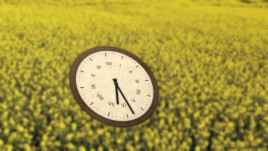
**6:28**
